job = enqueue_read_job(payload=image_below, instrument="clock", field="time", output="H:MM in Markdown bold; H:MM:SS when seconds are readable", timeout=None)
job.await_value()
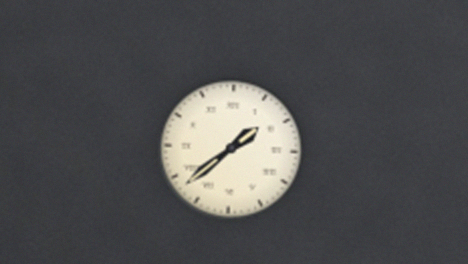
**1:38**
